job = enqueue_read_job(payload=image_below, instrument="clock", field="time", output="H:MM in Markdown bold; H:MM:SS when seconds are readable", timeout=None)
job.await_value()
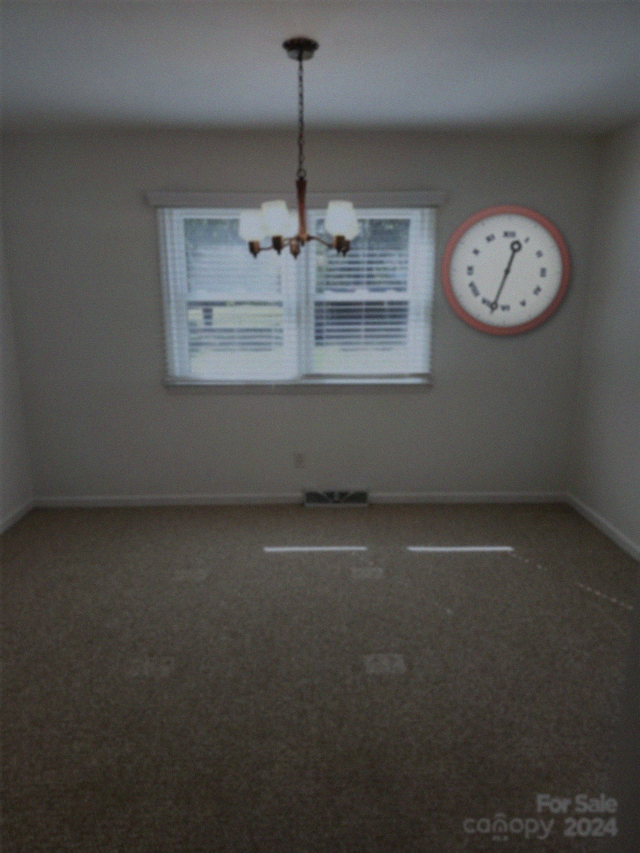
**12:33**
